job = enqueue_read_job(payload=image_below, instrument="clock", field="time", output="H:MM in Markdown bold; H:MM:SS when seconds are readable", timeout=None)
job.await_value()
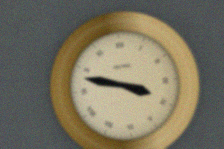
**3:48**
